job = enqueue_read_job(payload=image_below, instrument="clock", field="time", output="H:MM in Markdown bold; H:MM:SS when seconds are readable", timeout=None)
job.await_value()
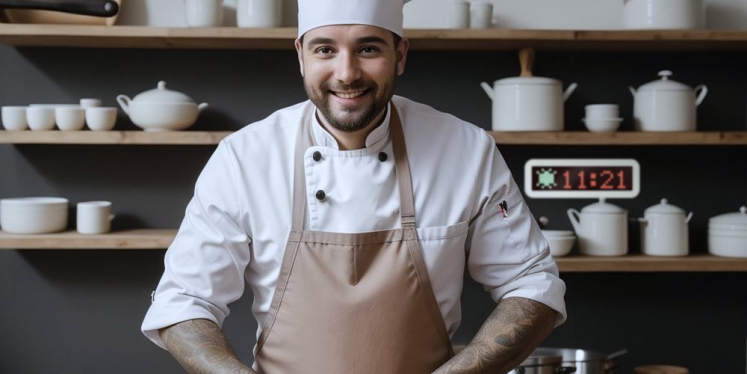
**11:21**
